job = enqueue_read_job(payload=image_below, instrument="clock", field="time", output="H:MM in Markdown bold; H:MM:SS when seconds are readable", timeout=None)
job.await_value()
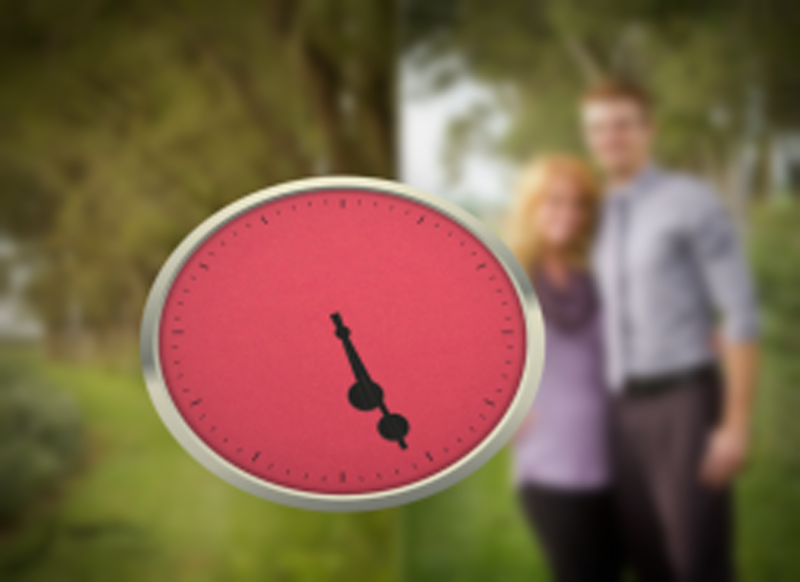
**5:26**
